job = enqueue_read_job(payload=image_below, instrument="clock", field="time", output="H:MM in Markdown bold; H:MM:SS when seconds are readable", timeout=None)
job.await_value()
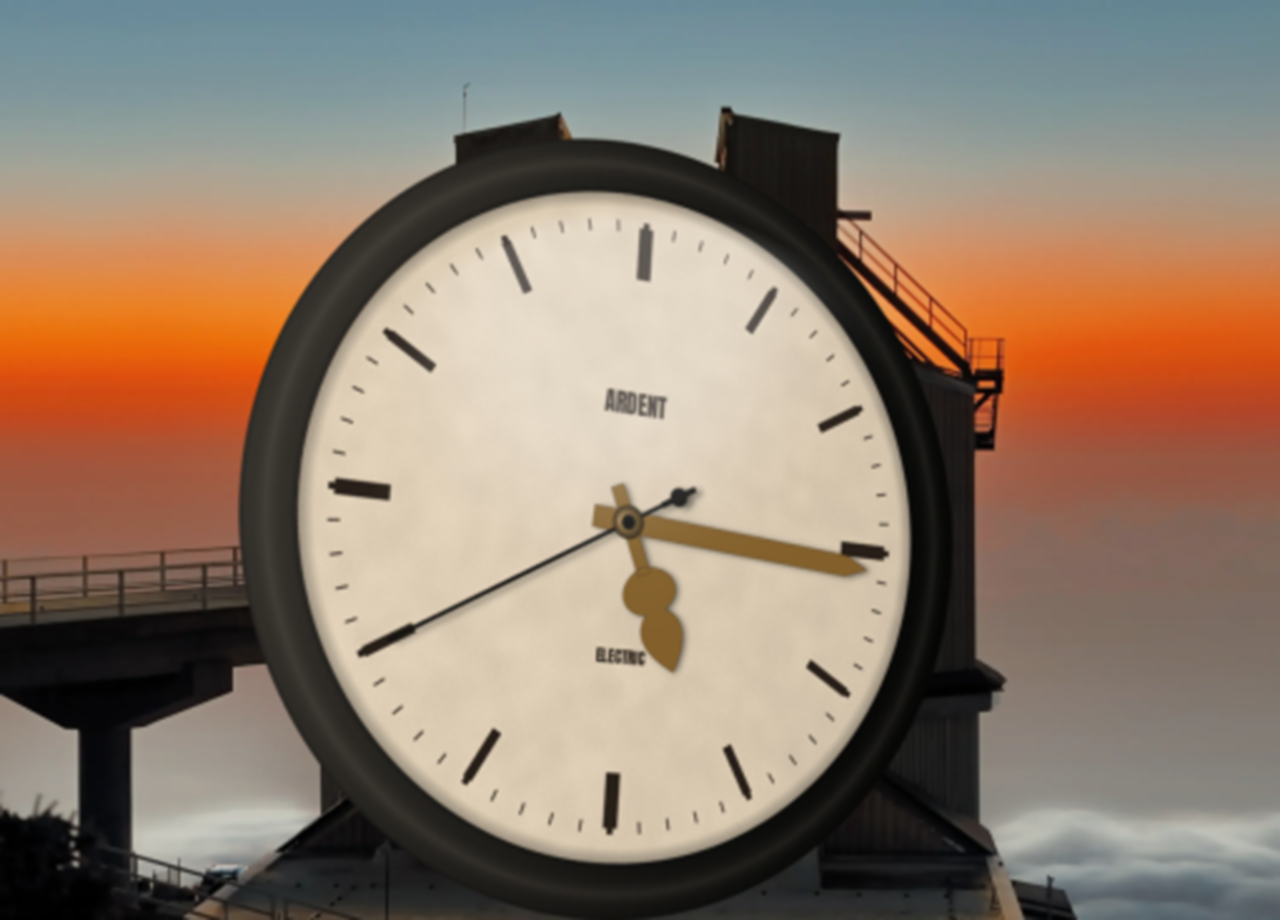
**5:15:40**
